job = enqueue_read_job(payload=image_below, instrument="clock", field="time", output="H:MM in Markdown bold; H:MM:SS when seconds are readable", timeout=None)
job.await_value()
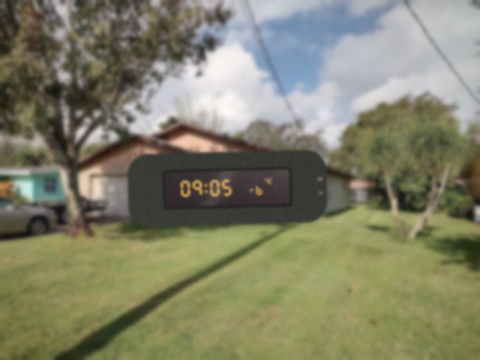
**9:05**
